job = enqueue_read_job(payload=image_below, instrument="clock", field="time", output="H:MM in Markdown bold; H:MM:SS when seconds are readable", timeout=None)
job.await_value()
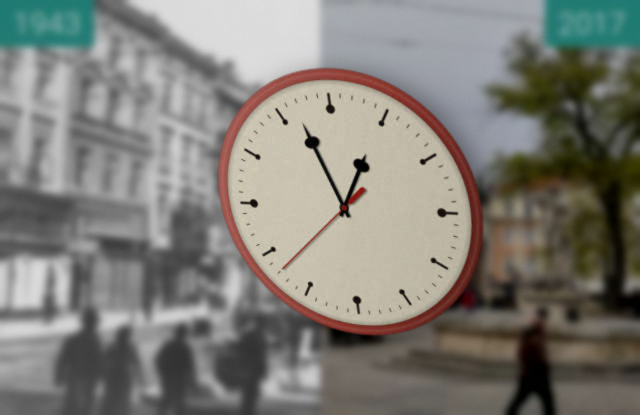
**12:56:38**
